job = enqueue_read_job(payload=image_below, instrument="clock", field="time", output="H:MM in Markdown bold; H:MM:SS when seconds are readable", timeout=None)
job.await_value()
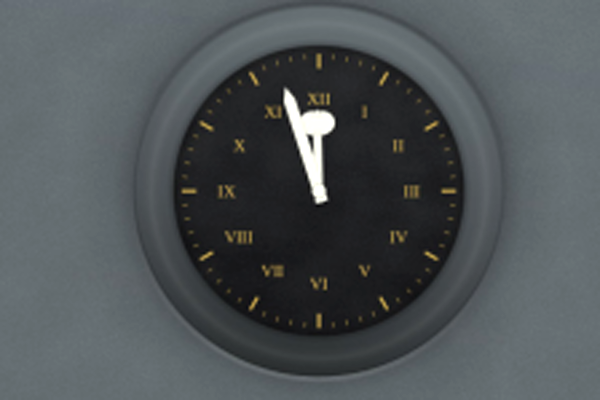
**11:57**
